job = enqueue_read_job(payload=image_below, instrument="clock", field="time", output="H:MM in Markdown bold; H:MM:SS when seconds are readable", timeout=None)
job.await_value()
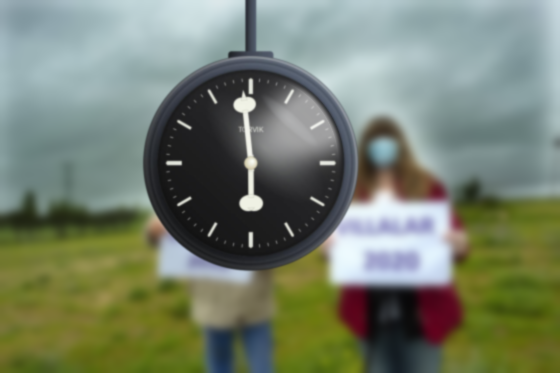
**5:59**
